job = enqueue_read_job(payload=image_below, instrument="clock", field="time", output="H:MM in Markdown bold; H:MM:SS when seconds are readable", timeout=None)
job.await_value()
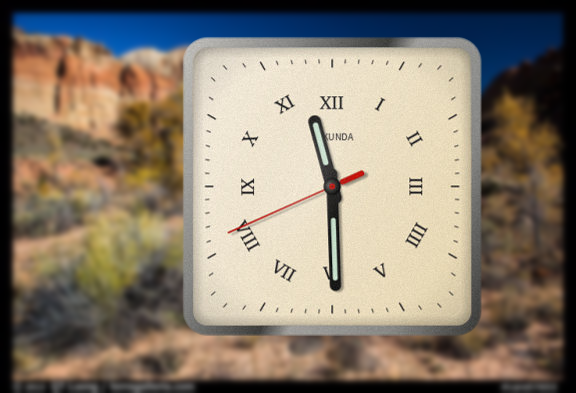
**11:29:41**
